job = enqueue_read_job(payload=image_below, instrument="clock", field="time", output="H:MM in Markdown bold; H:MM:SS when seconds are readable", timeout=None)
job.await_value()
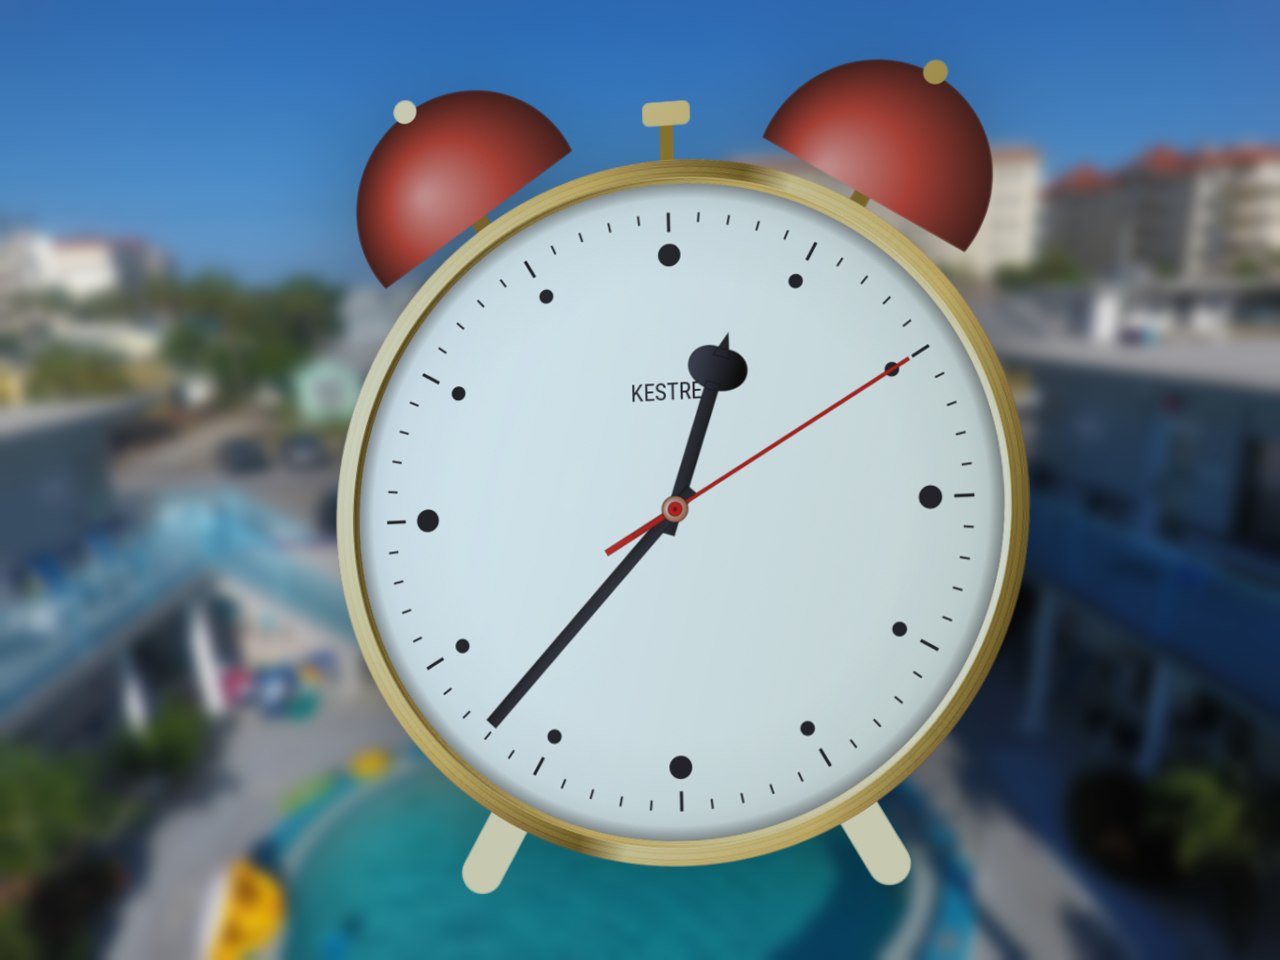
**12:37:10**
